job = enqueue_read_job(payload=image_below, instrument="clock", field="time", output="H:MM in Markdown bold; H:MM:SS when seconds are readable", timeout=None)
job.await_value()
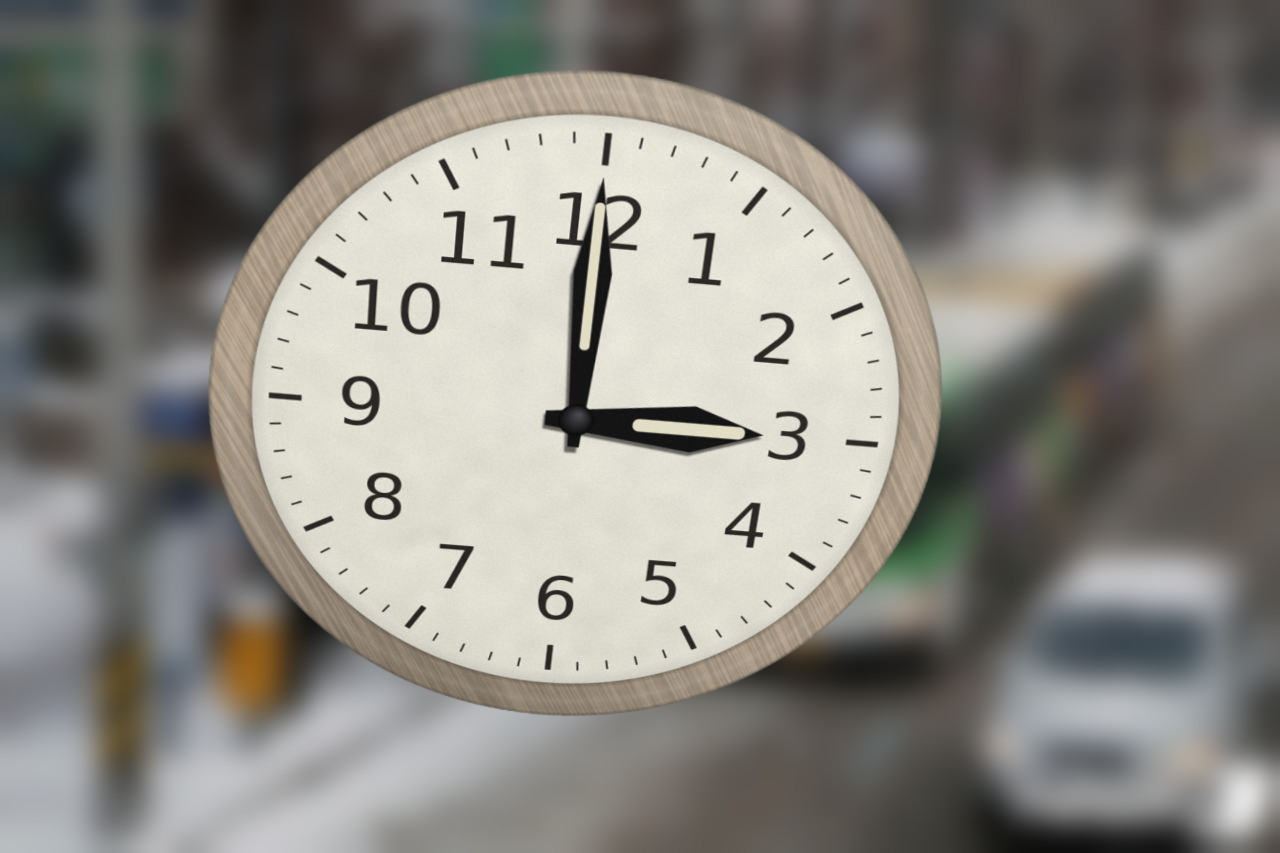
**3:00**
